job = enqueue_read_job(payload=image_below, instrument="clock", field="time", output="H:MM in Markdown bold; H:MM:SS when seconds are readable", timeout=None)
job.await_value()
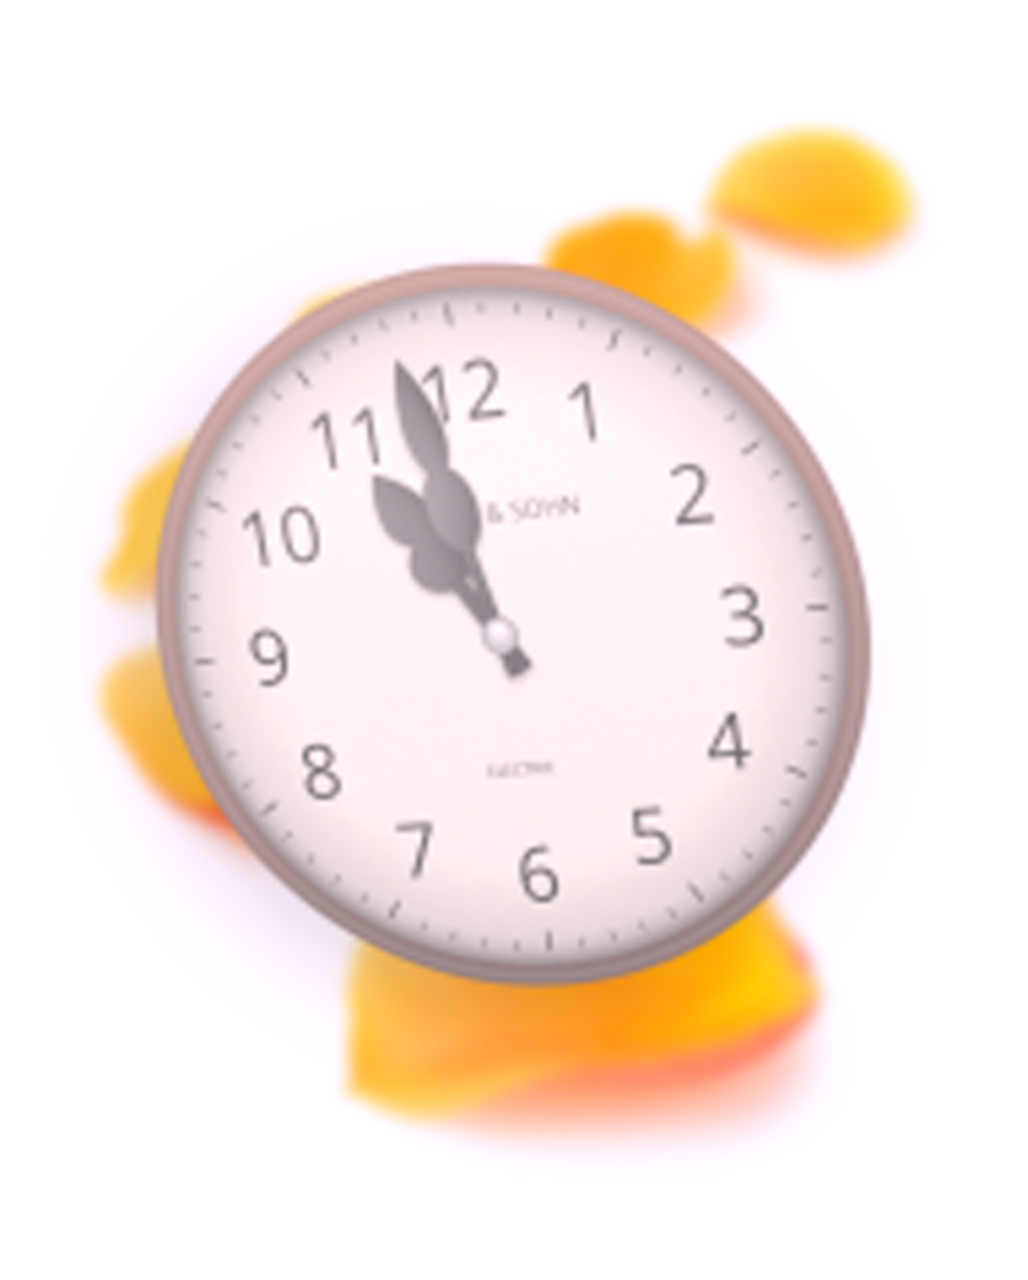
**10:58**
